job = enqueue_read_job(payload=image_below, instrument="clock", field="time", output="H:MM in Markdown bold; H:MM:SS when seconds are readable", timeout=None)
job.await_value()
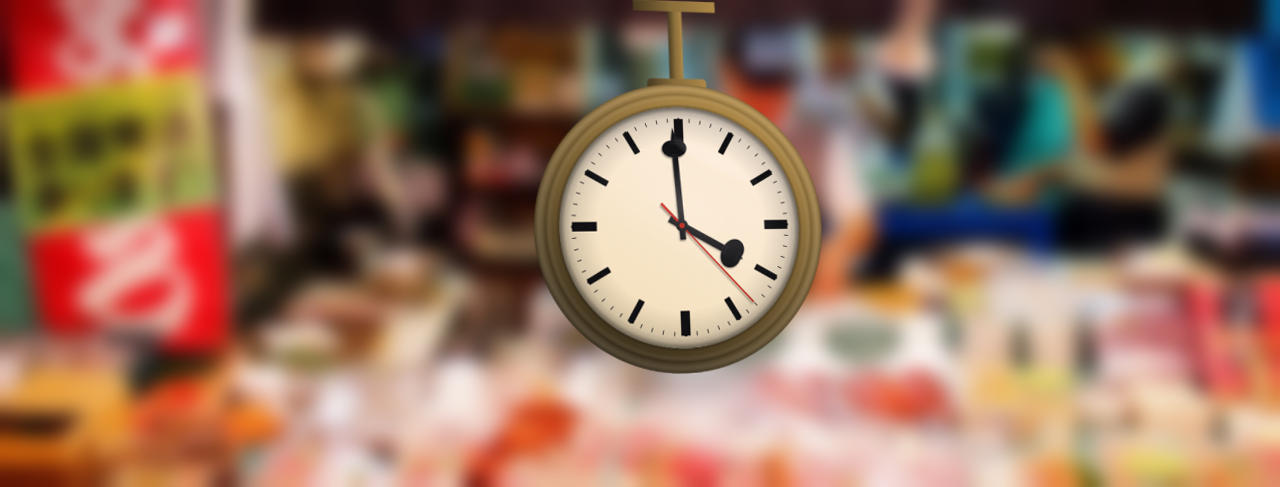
**3:59:23**
